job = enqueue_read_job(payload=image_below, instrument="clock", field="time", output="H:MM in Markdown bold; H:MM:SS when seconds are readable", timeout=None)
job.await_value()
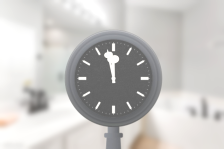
**11:58**
